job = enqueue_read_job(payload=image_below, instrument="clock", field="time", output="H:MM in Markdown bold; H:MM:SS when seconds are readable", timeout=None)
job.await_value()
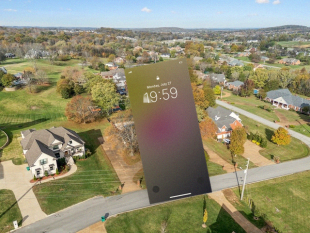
**19:59**
